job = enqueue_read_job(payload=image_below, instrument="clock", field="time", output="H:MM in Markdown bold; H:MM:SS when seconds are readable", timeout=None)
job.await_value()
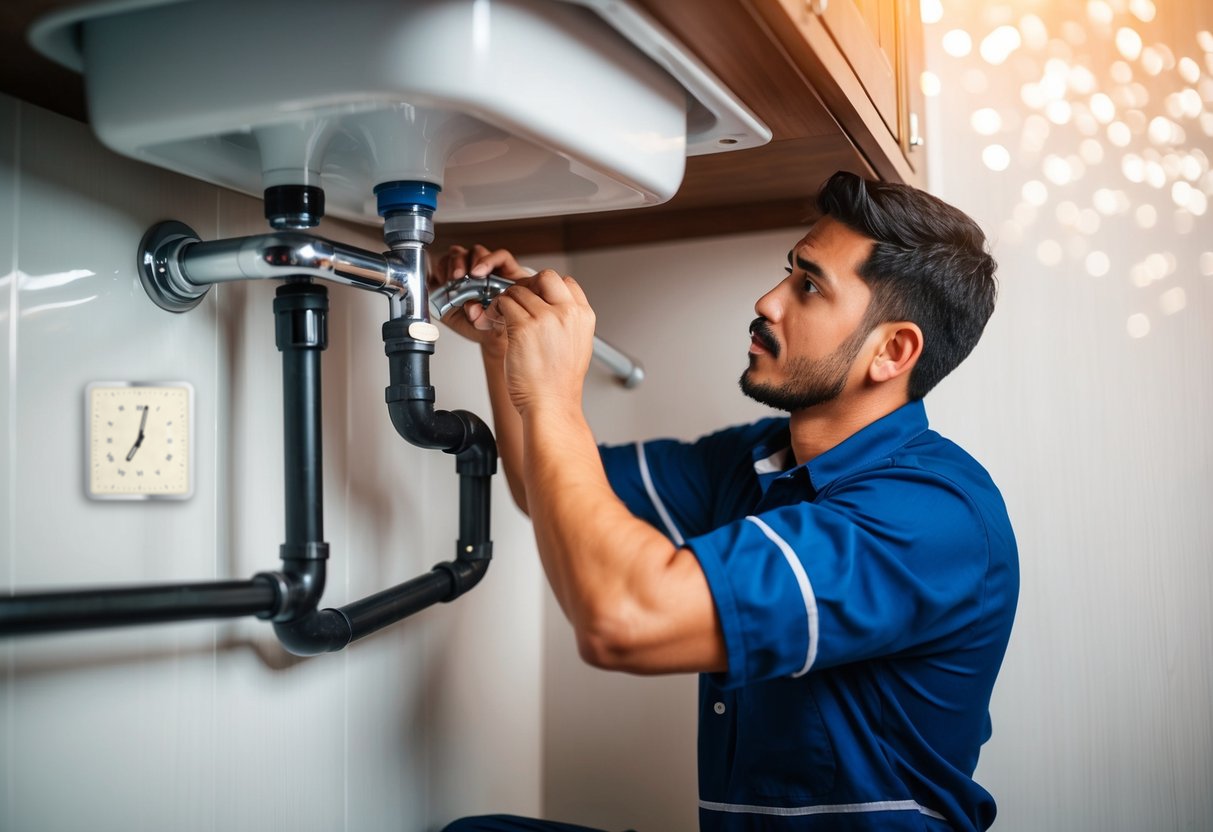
**7:02**
